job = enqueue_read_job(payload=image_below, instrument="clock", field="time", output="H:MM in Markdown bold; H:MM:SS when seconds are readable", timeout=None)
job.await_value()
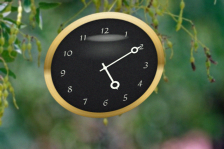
**5:10**
